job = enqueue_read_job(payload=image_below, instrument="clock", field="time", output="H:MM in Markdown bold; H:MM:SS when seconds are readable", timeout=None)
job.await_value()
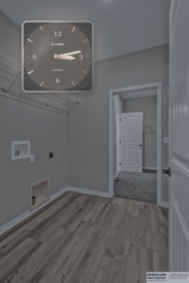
**3:13**
